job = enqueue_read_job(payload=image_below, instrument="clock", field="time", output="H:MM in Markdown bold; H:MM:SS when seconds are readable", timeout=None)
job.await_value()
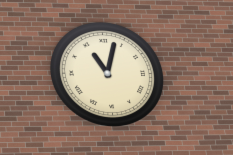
**11:03**
